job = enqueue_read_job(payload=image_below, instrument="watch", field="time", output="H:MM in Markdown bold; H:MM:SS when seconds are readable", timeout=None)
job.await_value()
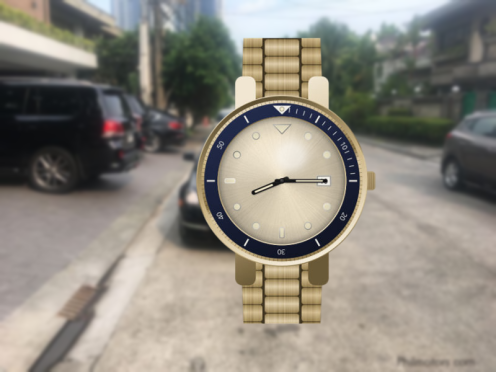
**8:15**
